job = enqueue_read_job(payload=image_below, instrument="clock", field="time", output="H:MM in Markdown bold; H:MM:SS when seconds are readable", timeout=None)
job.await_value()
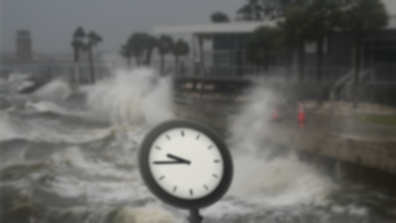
**9:45**
